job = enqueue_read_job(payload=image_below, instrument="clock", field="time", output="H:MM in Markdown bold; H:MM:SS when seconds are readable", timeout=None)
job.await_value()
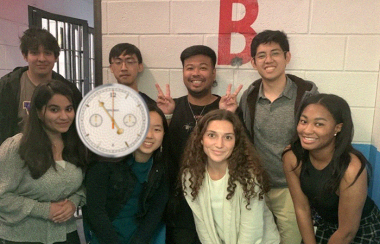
**4:54**
